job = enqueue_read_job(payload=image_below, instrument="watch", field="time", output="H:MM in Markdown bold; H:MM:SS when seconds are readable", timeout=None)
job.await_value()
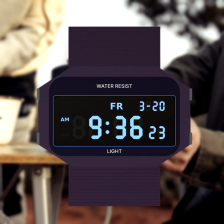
**9:36:23**
